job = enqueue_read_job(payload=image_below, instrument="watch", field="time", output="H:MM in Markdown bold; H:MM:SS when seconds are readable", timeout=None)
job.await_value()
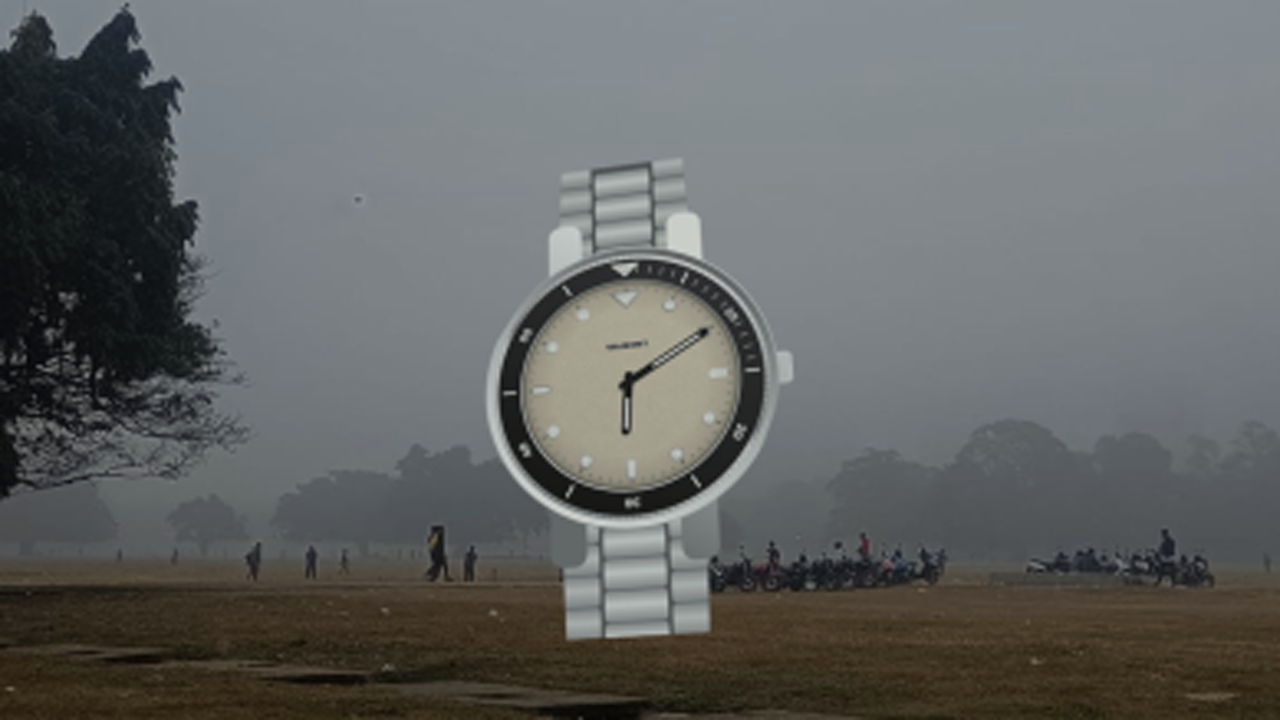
**6:10**
